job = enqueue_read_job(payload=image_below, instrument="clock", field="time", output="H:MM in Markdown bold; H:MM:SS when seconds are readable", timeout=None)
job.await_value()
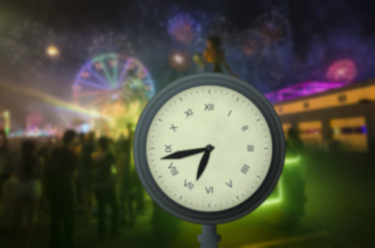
**6:43**
